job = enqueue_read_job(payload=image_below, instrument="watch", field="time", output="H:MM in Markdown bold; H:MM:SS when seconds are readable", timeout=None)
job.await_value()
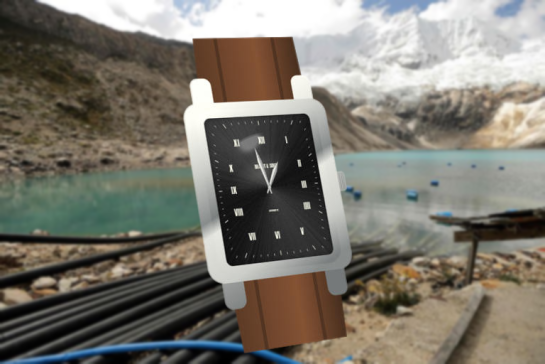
**12:58**
